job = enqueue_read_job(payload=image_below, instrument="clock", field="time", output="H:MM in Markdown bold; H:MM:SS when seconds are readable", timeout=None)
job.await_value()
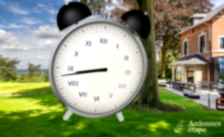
**8:43**
